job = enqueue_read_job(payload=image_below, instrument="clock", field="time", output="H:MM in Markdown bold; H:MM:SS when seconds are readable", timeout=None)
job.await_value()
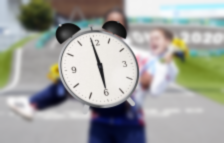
**5:59**
